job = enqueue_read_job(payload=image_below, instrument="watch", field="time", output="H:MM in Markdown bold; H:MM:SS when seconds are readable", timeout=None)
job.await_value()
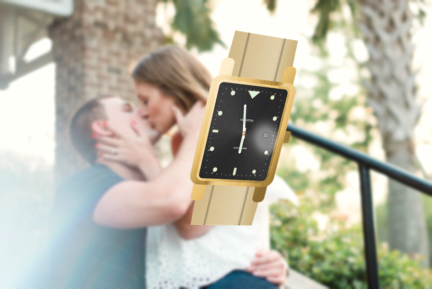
**5:58**
